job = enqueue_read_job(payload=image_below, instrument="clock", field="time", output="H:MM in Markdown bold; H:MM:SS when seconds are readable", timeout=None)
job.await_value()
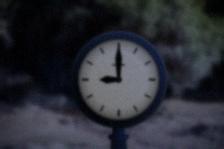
**9:00**
